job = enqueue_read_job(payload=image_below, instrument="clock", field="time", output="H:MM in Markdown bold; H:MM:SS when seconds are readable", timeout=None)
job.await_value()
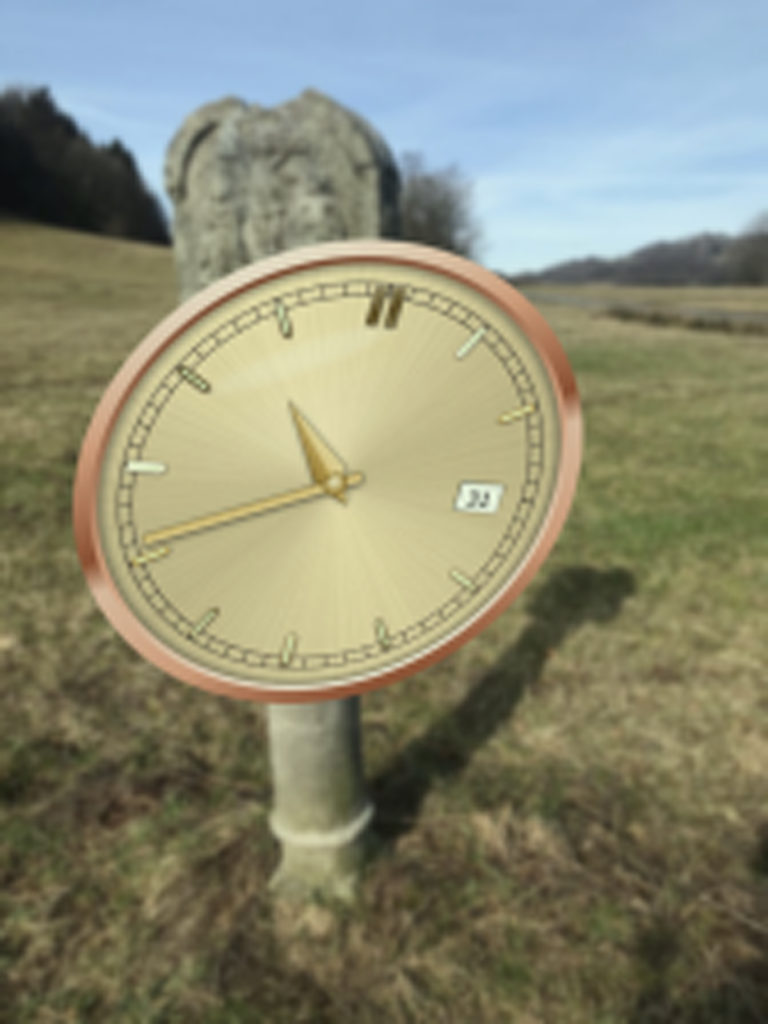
**10:41**
